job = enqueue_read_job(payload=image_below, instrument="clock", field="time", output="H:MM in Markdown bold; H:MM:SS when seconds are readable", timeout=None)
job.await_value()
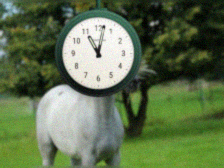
**11:02**
